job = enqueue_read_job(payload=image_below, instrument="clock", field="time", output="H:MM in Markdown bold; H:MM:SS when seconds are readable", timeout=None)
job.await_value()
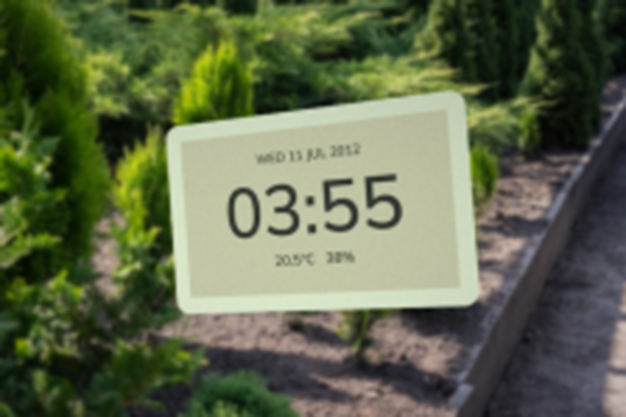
**3:55**
